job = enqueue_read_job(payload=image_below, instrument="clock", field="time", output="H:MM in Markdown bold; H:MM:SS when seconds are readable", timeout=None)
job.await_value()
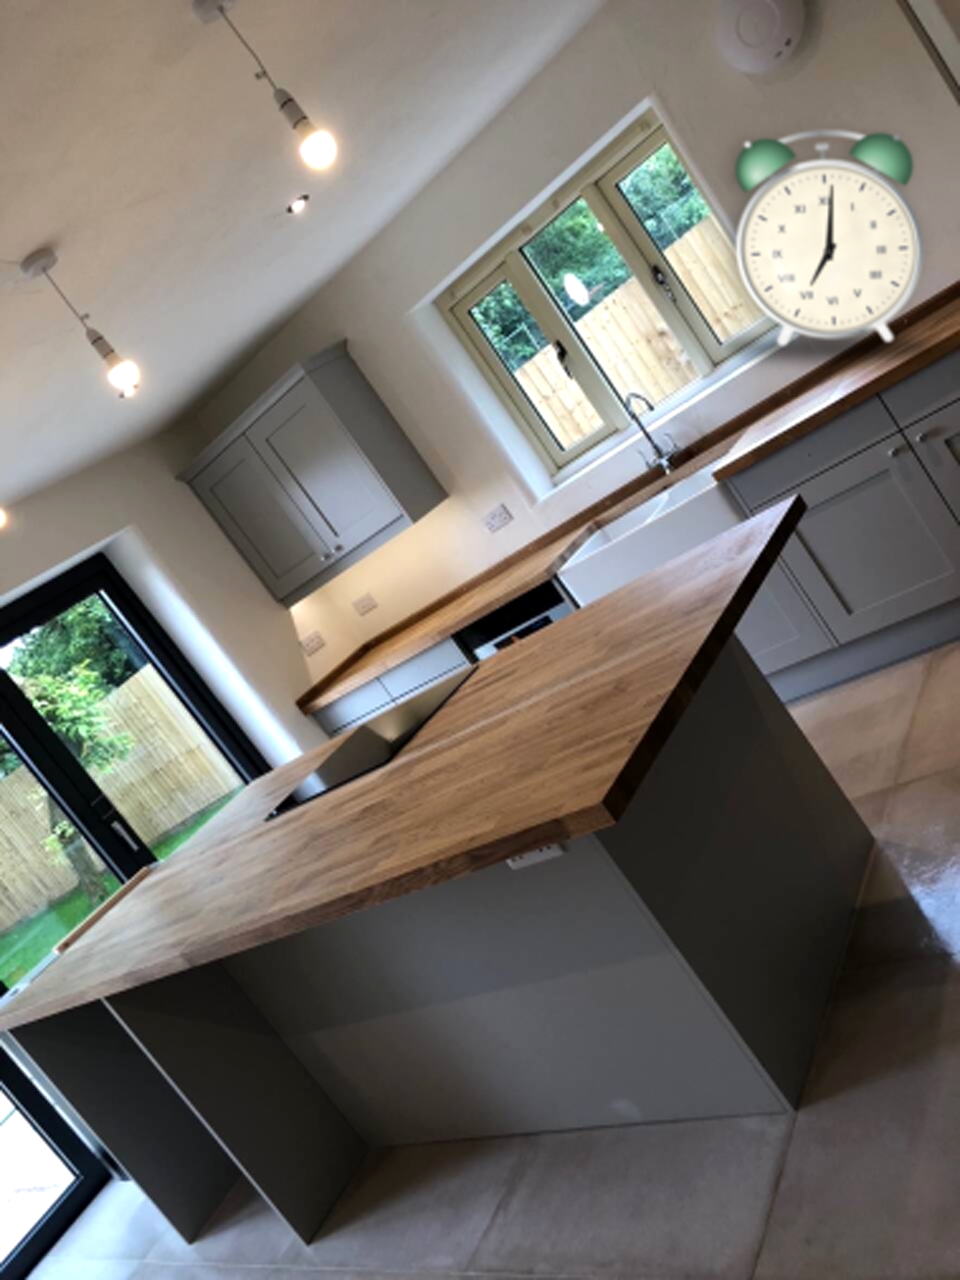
**7:01**
